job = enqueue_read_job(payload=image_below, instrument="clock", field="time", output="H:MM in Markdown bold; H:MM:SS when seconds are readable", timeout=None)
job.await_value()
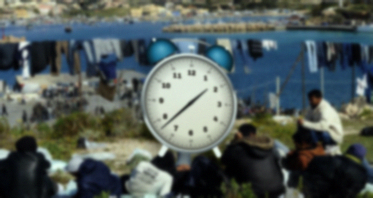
**1:38**
